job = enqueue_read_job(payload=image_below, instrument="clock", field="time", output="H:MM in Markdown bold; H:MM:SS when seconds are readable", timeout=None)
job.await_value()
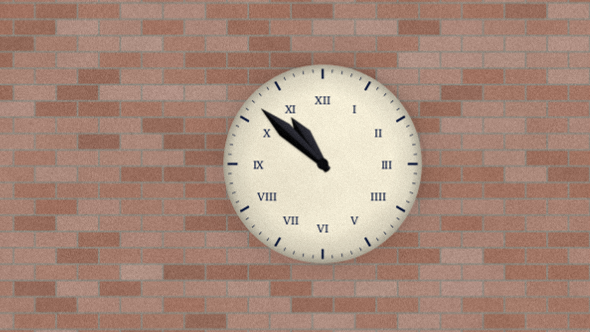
**10:52**
